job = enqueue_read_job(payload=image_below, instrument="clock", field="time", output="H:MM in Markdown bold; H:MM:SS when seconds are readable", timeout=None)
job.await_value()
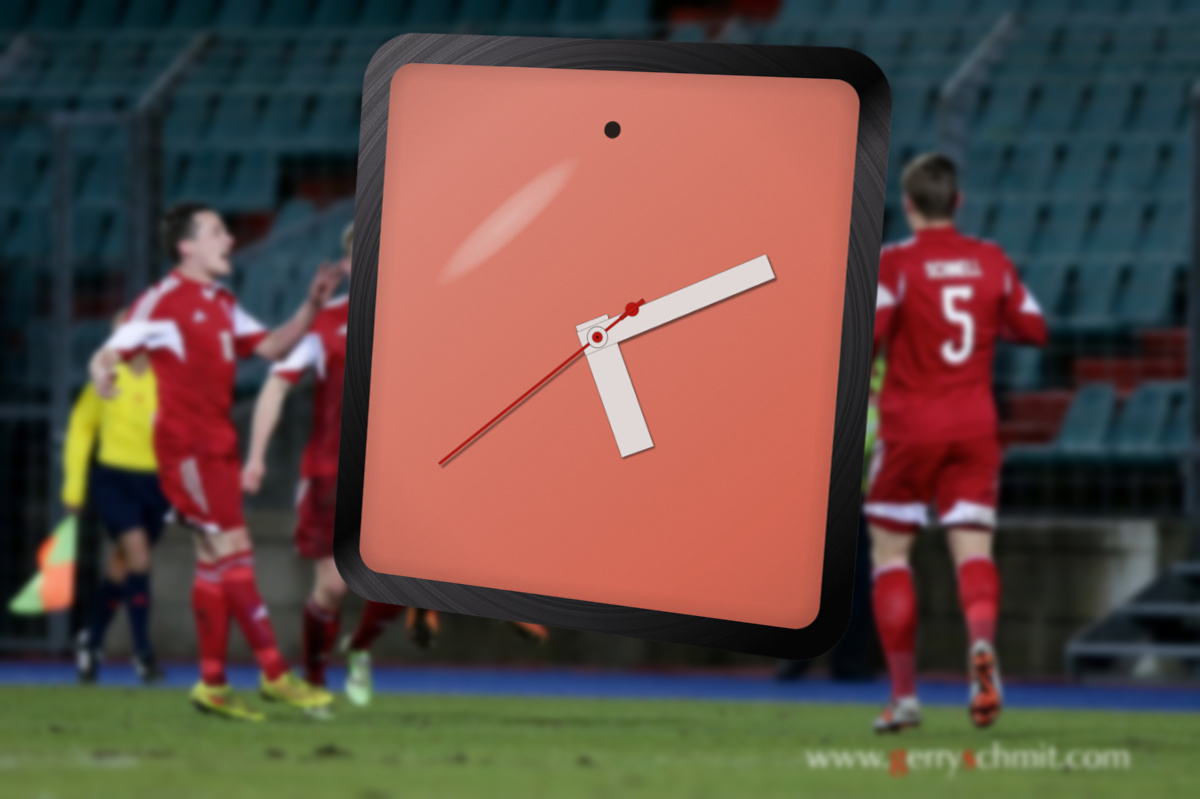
**5:10:38**
